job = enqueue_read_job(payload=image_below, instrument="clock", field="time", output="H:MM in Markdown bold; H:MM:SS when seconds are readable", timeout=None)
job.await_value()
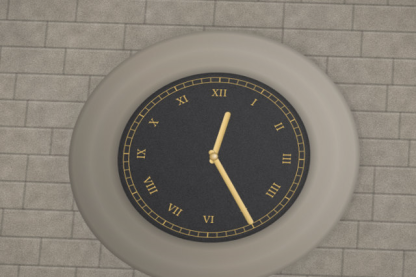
**12:25**
